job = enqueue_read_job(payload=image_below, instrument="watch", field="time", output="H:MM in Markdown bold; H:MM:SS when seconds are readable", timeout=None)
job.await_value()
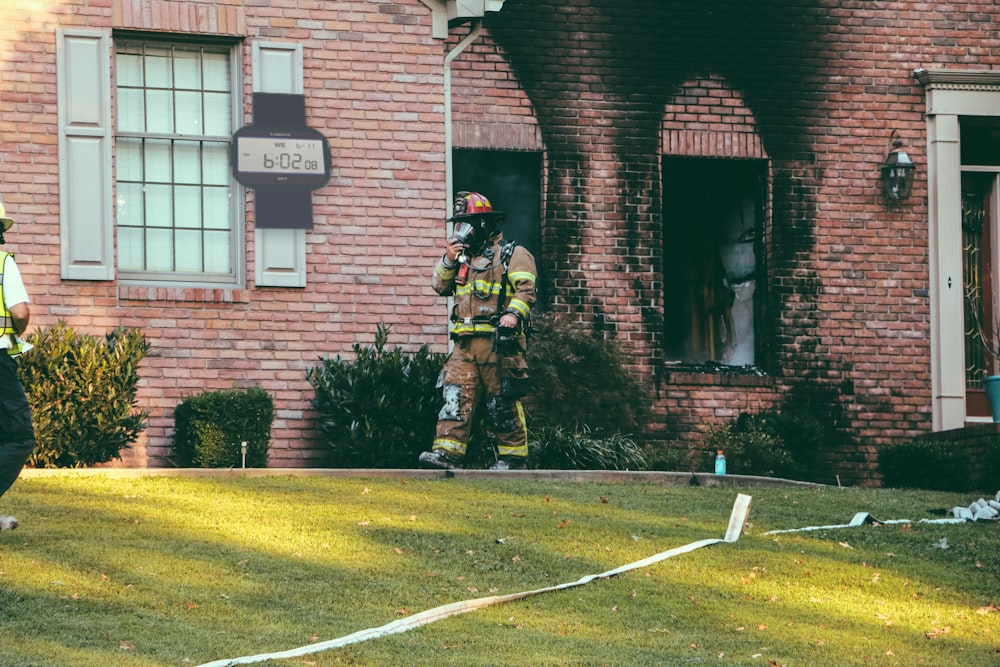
**6:02:08**
